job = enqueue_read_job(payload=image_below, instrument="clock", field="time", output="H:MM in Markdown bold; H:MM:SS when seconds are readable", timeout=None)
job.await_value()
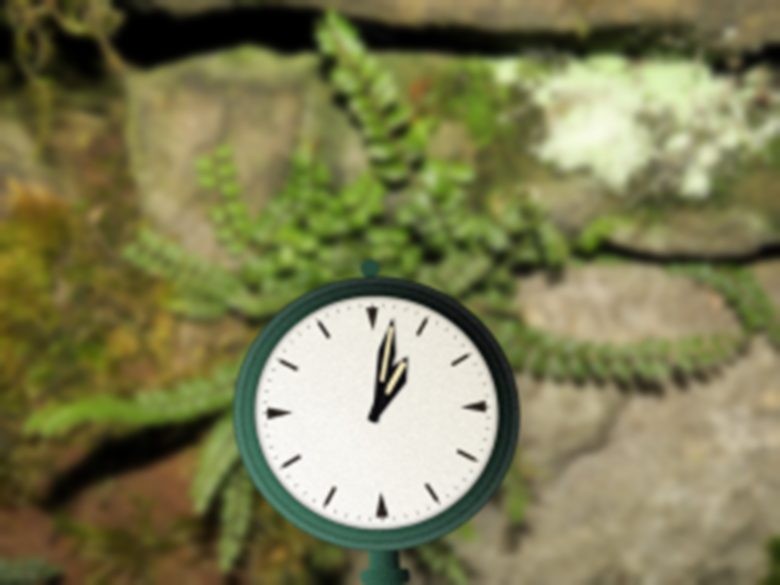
**1:02**
